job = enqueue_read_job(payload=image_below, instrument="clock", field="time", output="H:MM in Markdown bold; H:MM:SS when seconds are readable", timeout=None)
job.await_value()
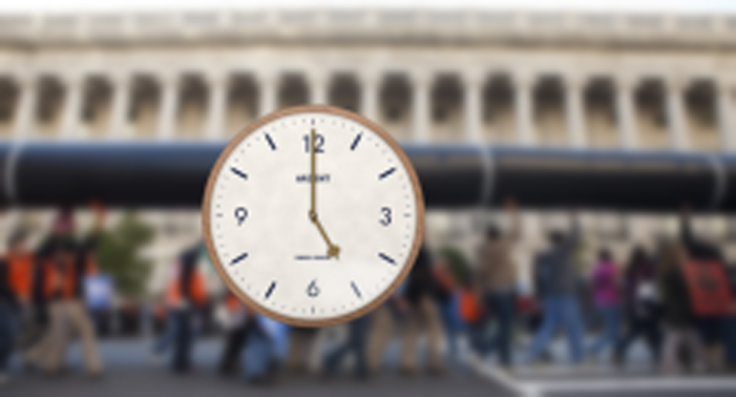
**5:00**
